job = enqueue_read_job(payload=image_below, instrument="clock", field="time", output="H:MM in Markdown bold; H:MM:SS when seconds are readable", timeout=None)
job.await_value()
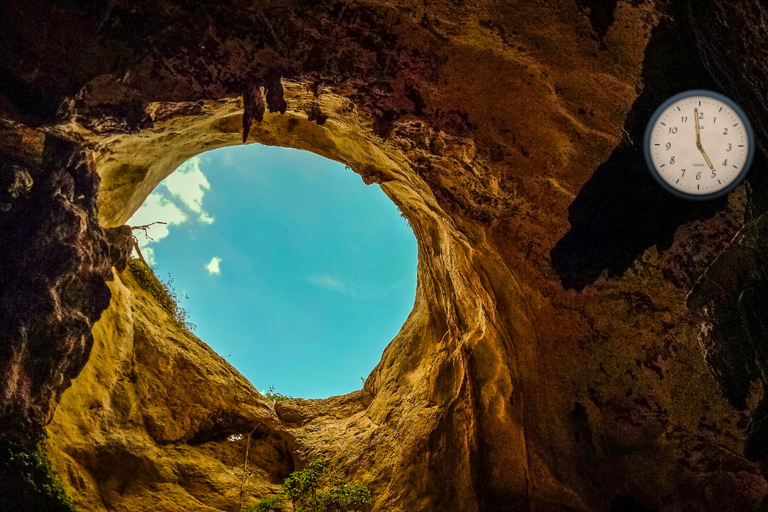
**4:59**
